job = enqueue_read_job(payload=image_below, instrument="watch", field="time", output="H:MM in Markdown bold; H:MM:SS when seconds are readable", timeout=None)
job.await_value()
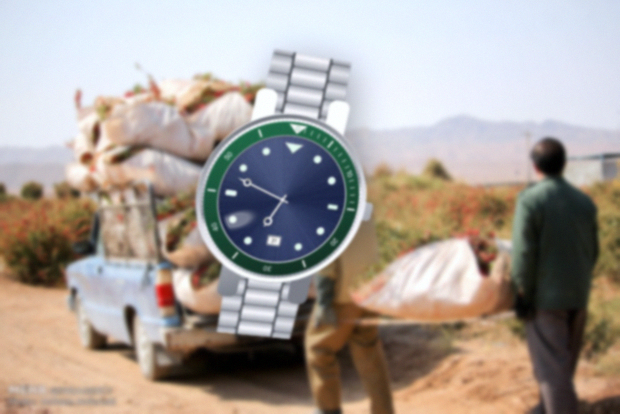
**6:48**
